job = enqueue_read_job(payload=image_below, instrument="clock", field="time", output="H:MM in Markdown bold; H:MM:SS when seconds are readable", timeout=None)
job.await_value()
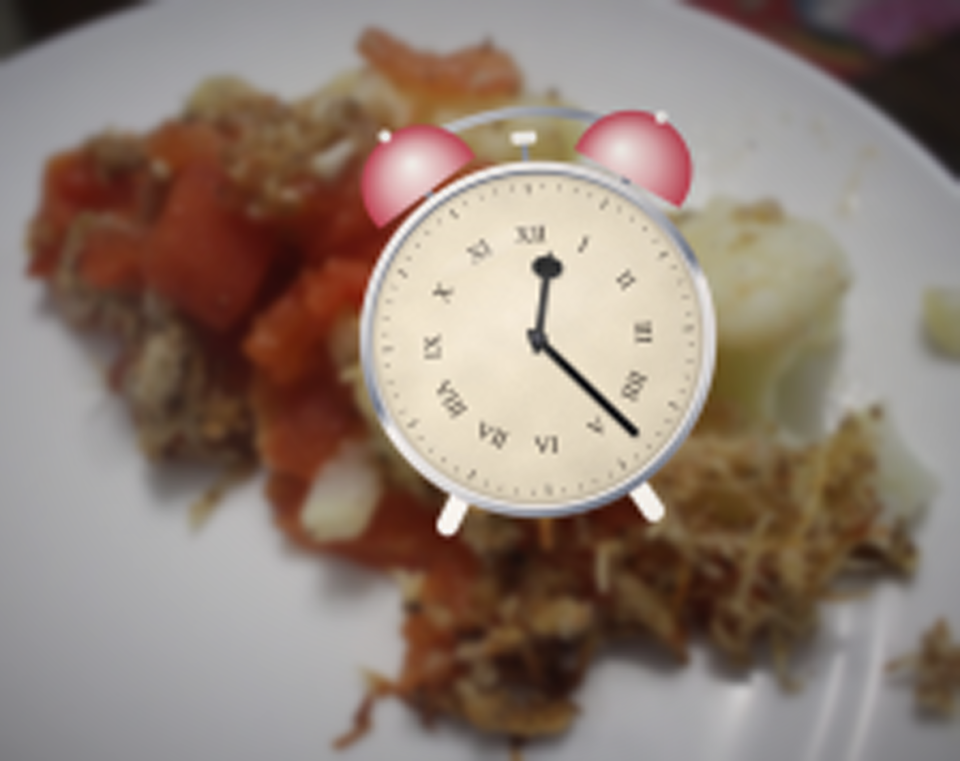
**12:23**
